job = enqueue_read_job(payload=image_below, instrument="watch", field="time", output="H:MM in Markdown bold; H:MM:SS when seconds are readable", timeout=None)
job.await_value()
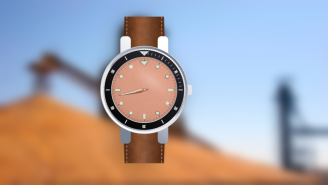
**8:43**
